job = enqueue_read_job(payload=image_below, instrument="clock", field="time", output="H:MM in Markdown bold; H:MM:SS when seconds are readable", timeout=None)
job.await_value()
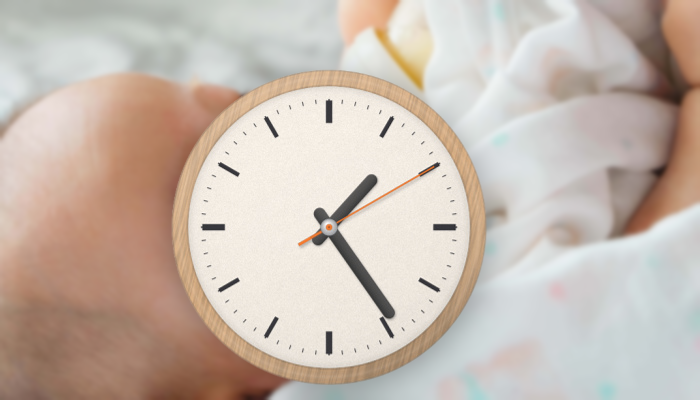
**1:24:10**
